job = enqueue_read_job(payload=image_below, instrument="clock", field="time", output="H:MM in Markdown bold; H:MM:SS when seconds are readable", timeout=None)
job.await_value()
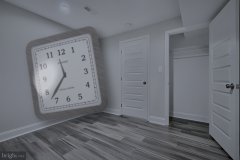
**11:37**
